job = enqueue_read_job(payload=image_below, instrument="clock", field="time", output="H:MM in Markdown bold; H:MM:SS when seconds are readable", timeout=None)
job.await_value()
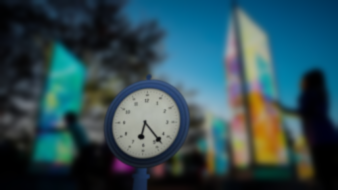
**6:23**
